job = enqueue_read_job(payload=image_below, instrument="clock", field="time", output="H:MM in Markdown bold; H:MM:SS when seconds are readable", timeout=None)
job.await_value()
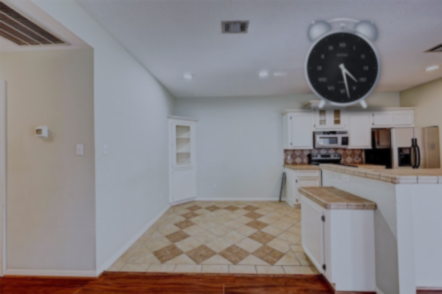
**4:28**
